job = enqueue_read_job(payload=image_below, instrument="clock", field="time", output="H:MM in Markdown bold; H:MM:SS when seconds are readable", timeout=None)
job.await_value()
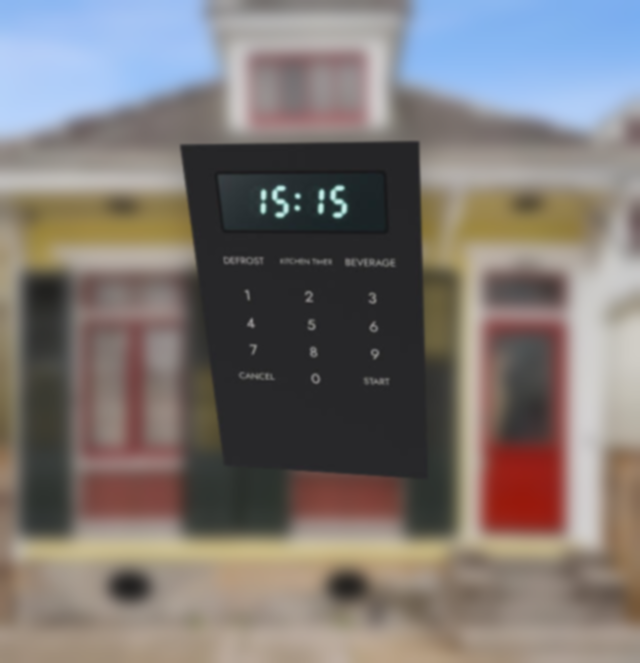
**15:15**
